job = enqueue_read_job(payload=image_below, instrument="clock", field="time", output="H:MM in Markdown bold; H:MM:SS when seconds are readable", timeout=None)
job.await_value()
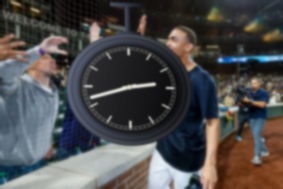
**2:42**
